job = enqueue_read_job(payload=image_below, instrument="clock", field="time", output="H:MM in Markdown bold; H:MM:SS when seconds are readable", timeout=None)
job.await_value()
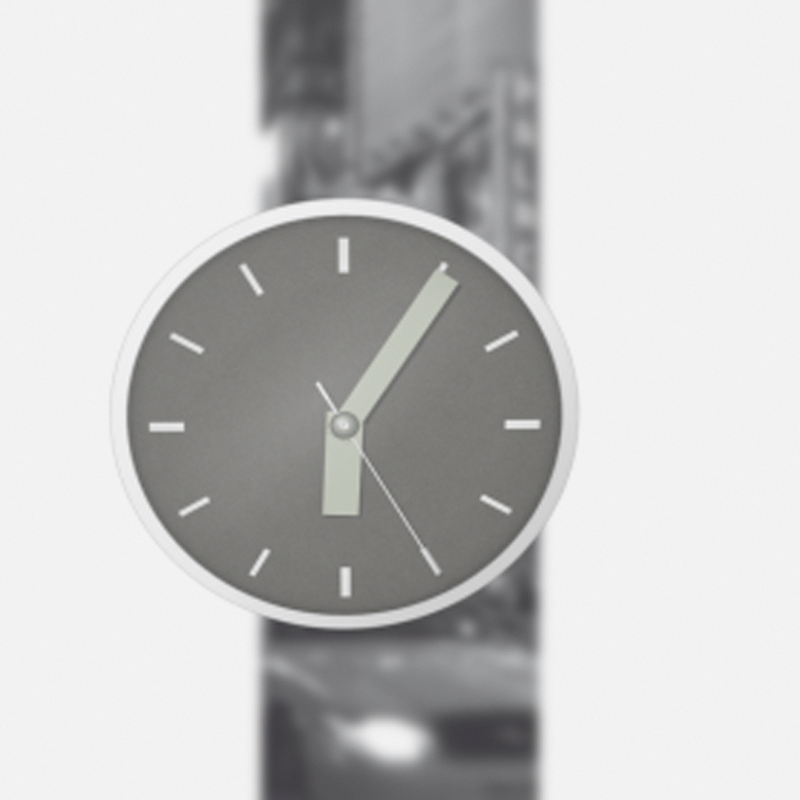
**6:05:25**
